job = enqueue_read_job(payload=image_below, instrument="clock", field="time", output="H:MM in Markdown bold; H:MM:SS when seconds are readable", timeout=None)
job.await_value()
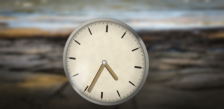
**4:34**
